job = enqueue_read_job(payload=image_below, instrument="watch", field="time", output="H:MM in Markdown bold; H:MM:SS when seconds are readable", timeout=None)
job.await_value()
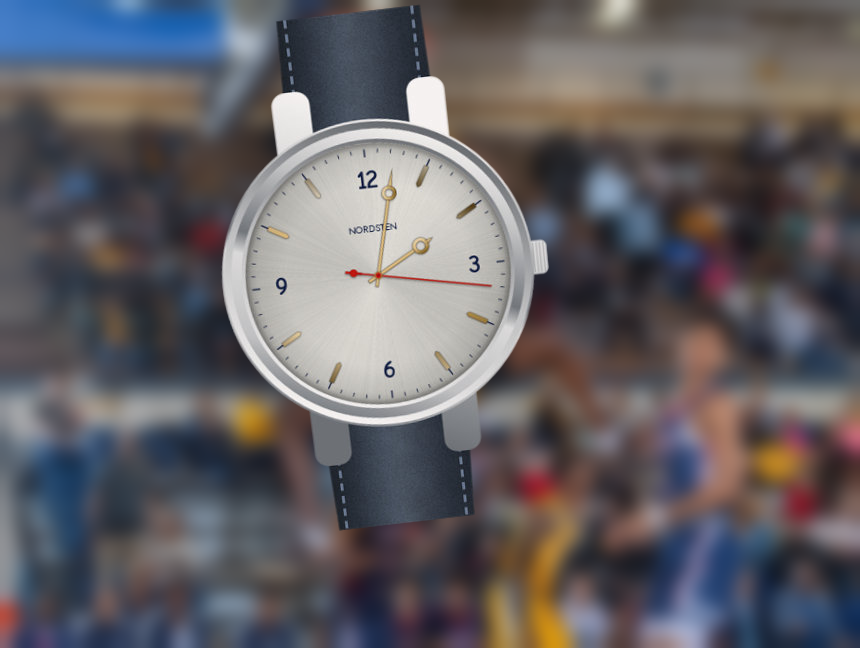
**2:02:17**
